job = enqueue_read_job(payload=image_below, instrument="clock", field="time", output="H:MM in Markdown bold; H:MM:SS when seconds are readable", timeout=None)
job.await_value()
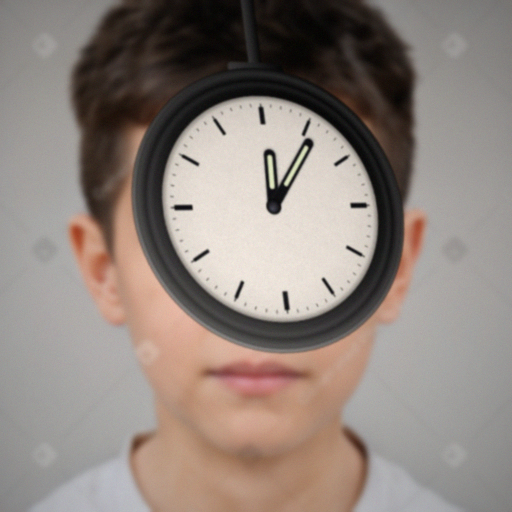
**12:06**
